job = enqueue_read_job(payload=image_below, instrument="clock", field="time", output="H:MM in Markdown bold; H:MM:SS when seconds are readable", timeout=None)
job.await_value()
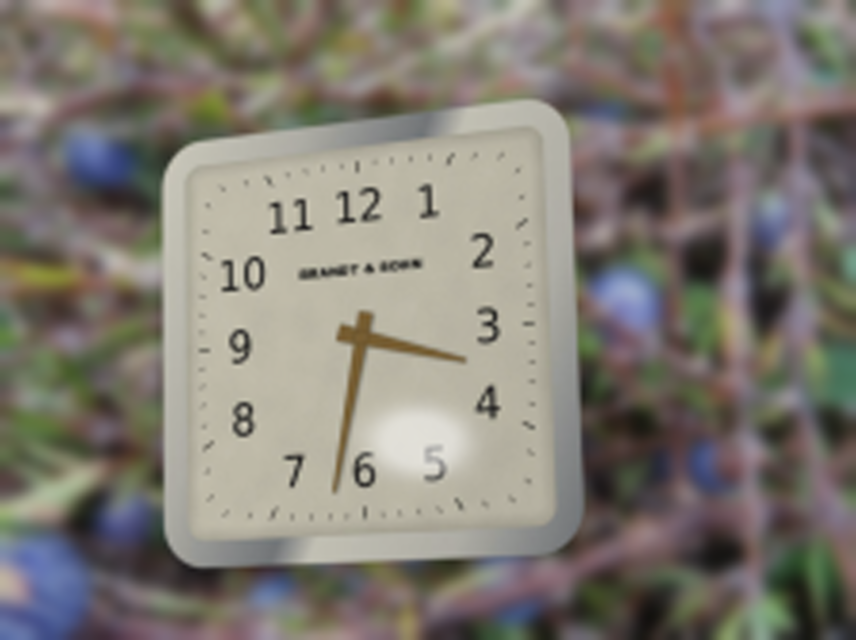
**3:32**
